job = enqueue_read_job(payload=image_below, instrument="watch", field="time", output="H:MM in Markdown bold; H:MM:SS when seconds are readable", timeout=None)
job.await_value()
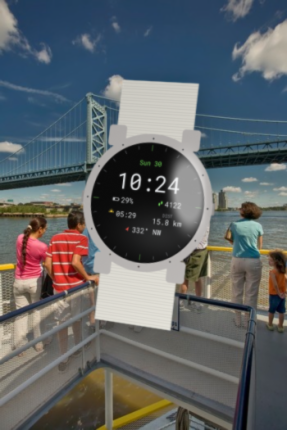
**10:24**
